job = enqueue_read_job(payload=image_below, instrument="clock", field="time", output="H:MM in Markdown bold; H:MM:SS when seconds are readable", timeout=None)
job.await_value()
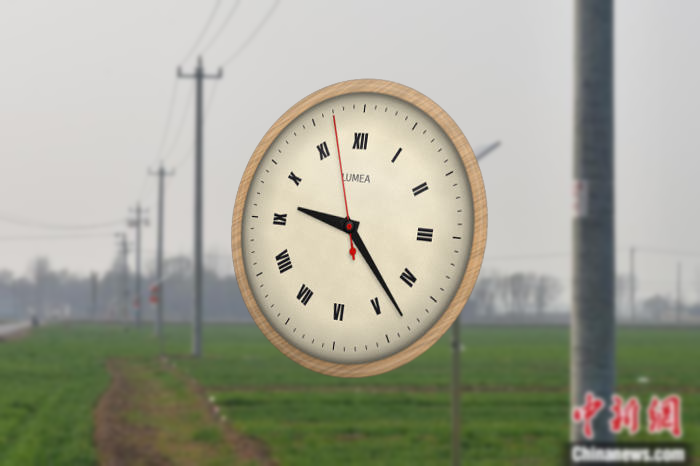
**9:22:57**
